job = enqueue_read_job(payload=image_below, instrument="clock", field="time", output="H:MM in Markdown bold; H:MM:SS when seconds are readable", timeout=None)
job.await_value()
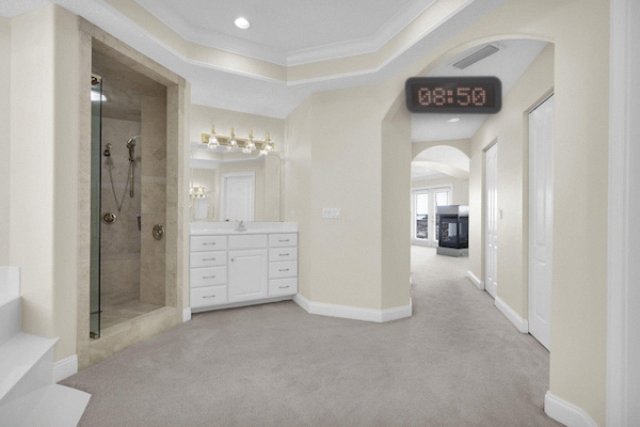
**8:50**
